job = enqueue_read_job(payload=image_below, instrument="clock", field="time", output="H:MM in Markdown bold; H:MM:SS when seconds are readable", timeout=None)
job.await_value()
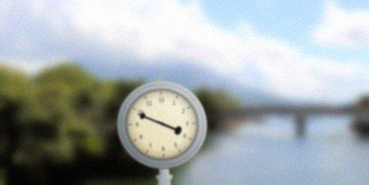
**3:49**
